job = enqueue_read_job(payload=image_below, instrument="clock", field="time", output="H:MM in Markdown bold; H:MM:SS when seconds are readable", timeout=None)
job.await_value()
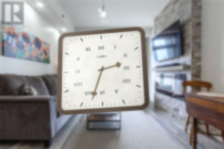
**2:33**
